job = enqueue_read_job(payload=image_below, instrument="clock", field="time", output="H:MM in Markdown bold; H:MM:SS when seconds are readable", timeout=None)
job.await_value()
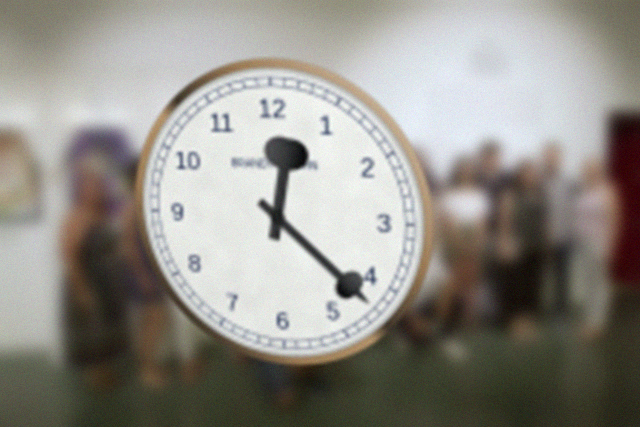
**12:22**
